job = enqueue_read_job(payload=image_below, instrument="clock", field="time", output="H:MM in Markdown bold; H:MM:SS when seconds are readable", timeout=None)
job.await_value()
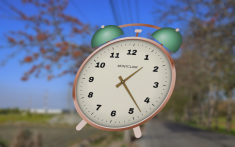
**1:23**
